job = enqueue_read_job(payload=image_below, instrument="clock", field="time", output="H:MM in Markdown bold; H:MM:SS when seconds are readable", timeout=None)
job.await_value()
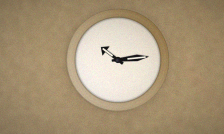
**10:14**
